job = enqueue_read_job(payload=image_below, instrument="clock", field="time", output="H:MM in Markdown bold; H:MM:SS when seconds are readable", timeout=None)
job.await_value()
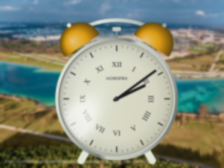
**2:09**
